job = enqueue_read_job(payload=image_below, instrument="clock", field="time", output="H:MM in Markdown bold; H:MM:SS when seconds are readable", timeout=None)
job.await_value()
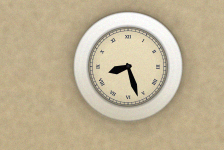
**8:27**
